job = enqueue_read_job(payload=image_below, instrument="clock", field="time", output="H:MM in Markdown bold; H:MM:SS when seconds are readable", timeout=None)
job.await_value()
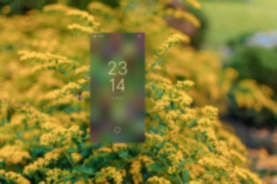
**23:14**
